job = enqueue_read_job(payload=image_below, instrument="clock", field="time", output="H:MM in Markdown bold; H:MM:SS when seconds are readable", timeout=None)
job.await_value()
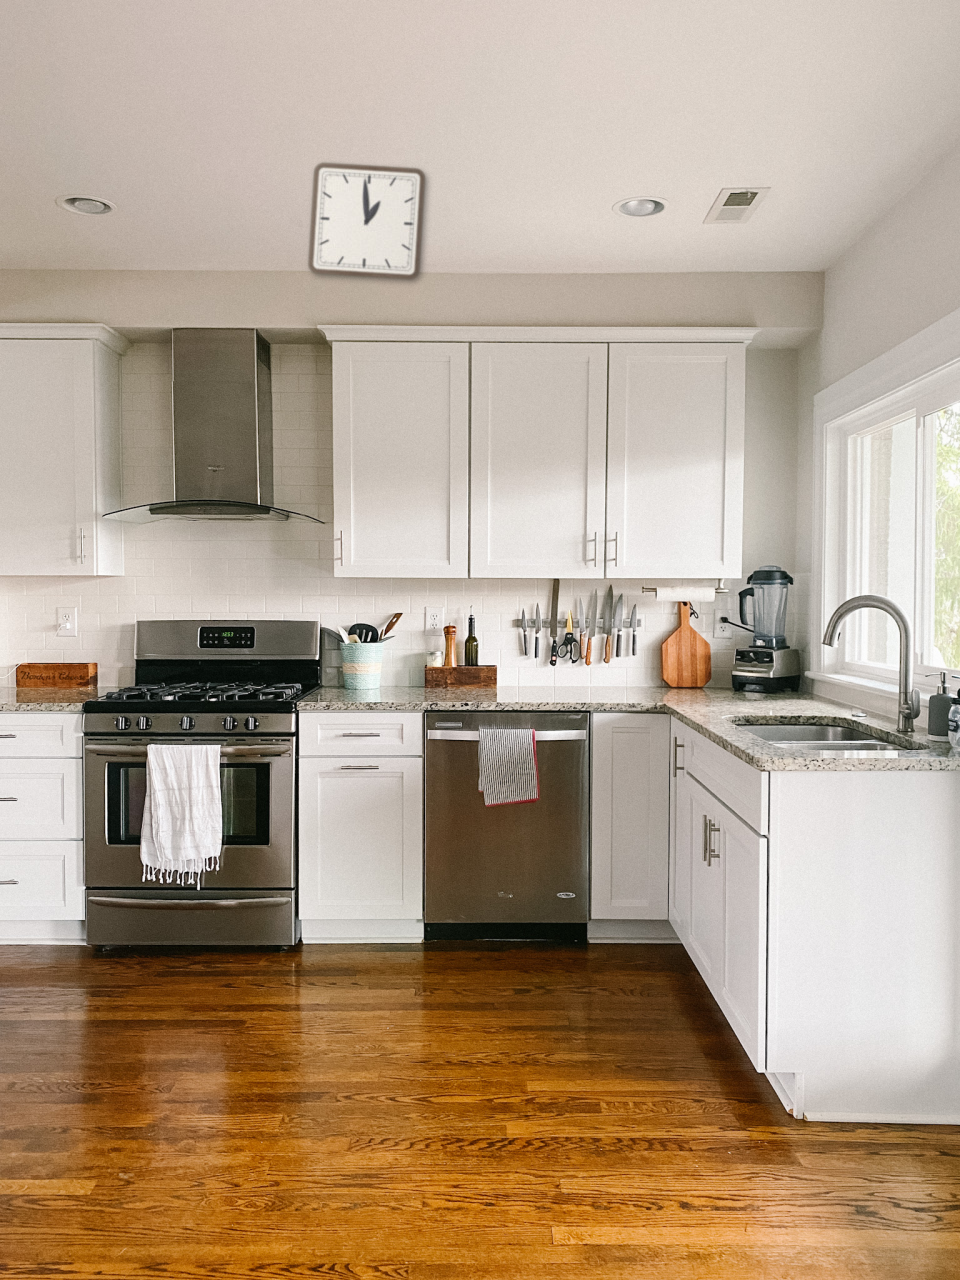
**12:59**
